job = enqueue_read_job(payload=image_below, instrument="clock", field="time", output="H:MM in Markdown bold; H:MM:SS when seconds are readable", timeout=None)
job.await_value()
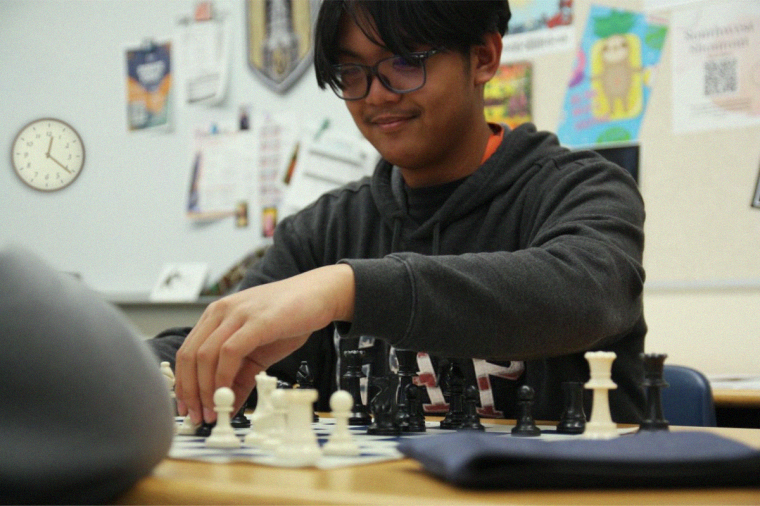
**12:21**
